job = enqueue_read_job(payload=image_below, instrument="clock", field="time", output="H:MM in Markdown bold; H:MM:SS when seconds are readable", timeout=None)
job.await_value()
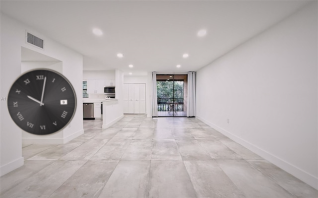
**10:02**
